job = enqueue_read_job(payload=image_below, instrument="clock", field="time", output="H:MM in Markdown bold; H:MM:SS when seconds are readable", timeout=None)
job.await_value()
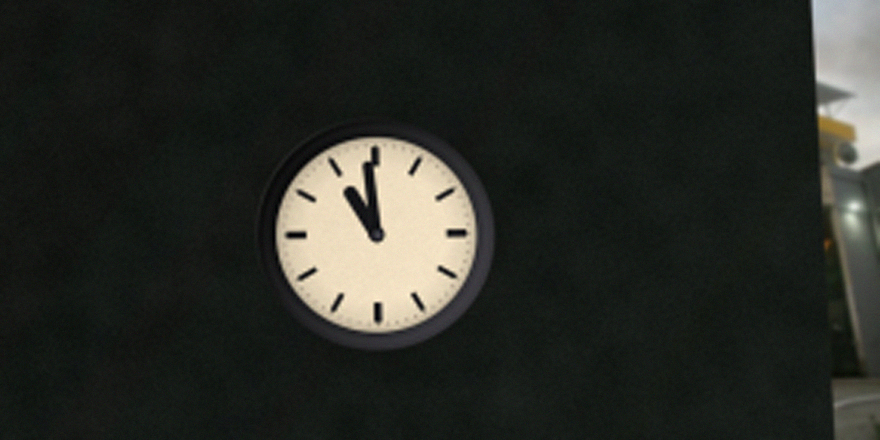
**10:59**
